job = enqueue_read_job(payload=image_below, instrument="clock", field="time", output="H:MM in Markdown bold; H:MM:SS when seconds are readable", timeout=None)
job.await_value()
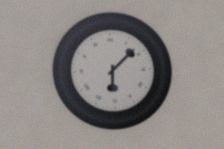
**6:08**
